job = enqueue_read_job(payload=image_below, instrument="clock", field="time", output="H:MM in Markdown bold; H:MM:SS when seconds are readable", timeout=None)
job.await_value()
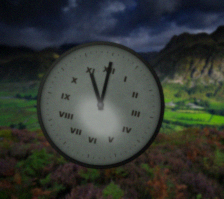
**11:00**
